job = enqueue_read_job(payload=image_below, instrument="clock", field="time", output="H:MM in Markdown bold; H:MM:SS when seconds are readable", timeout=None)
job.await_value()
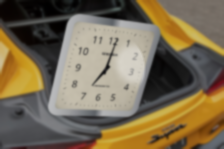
**7:01**
